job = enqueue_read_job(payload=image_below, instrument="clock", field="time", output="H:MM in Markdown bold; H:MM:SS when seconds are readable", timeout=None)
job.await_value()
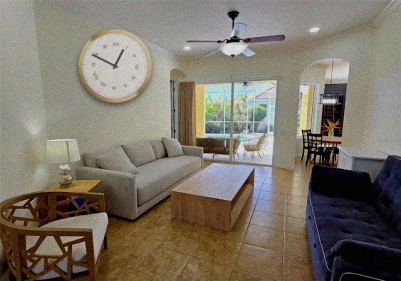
**12:49**
